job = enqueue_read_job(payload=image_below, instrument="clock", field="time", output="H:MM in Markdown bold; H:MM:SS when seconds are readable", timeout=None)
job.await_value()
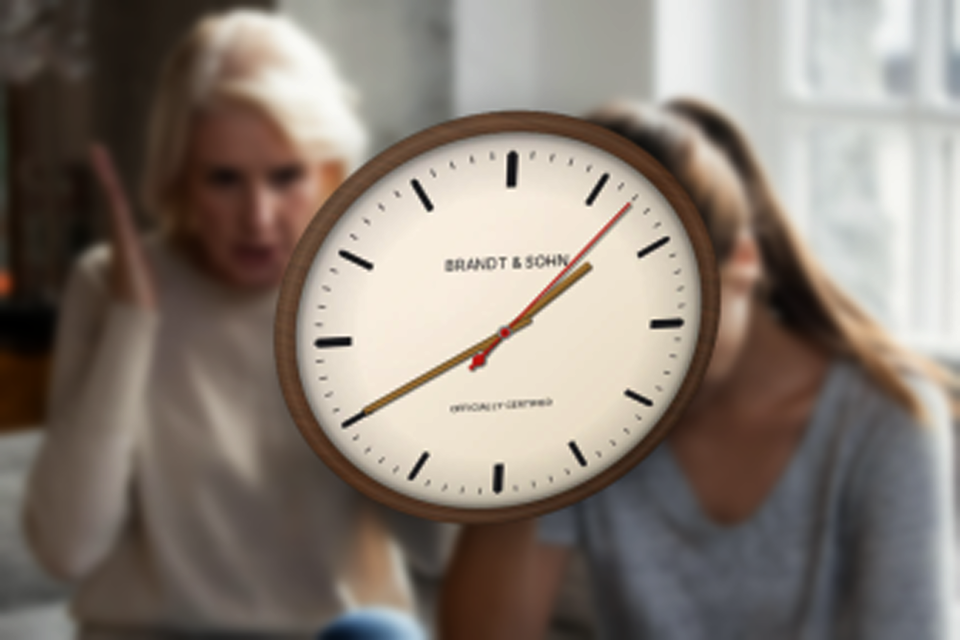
**1:40:07**
